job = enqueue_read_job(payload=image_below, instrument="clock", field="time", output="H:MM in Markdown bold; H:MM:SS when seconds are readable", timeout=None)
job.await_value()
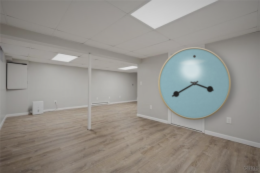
**3:40**
